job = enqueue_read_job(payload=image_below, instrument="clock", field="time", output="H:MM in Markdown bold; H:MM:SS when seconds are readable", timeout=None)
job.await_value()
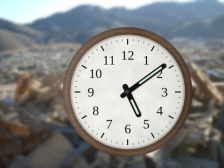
**5:09**
